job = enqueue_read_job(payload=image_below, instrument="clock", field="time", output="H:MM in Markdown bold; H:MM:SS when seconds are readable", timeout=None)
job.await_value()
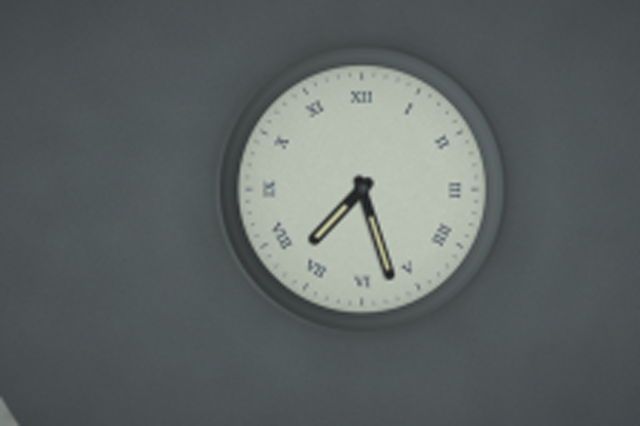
**7:27**
